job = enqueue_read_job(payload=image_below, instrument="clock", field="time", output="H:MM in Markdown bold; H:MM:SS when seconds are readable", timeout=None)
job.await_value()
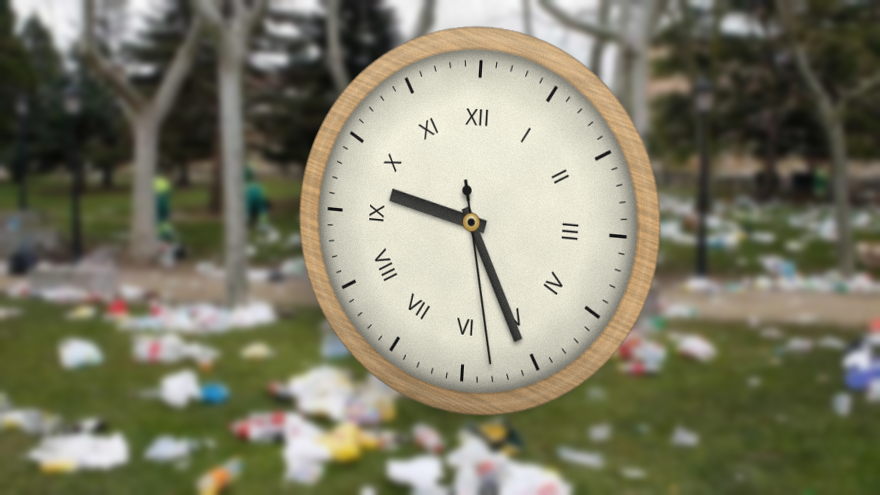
**9:25:28**
